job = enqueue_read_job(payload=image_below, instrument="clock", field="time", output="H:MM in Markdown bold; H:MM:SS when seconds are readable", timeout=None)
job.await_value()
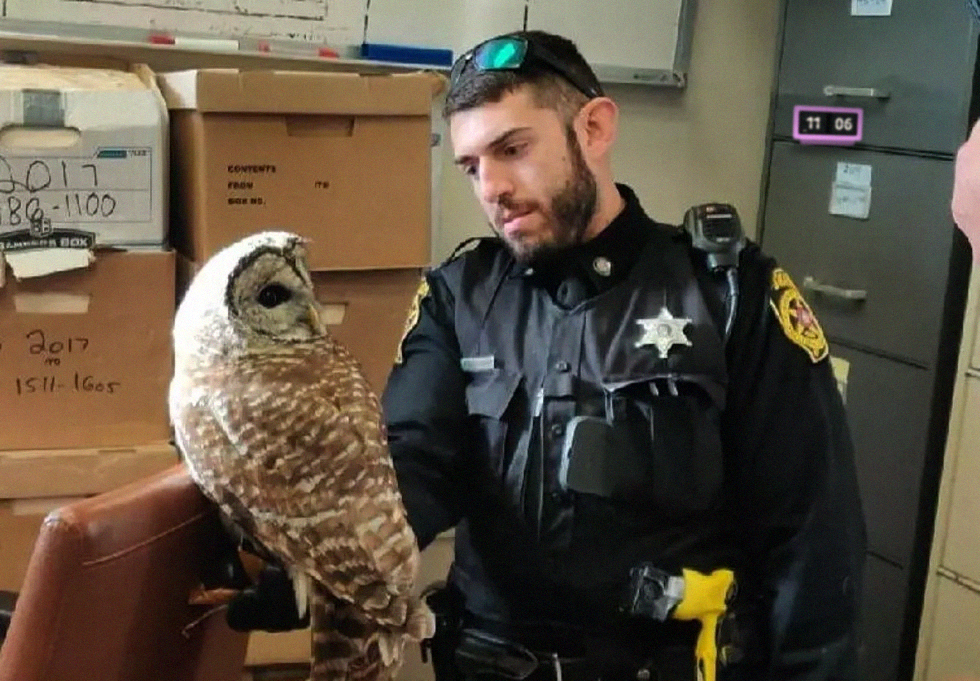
**11:06**
